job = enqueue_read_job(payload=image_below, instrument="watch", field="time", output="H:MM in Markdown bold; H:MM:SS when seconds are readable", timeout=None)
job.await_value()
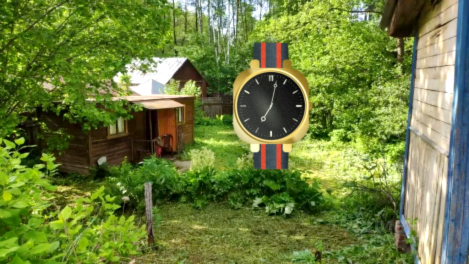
**7:02**
